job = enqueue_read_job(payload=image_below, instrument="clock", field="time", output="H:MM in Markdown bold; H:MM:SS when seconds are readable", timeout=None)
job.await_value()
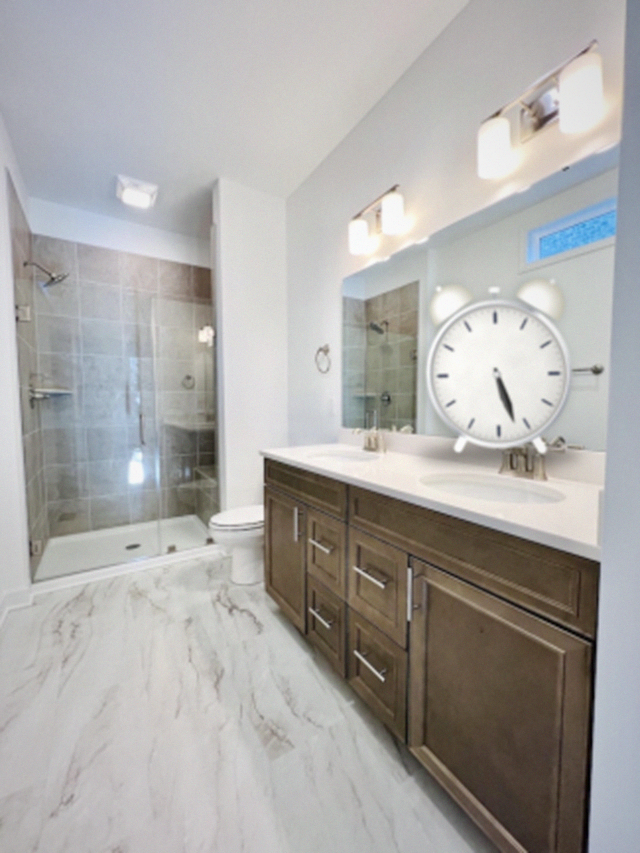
**5:27**
